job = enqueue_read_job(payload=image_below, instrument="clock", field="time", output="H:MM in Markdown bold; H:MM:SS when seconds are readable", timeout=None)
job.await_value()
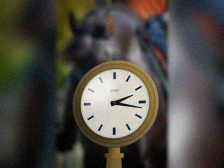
**2:17**
